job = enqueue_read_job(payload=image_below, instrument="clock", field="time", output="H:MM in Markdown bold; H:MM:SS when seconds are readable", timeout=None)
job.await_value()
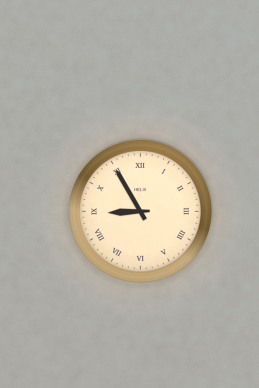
**8:55**
